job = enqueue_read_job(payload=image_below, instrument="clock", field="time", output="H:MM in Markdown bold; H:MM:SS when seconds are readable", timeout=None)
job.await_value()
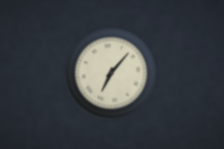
**7:08**
